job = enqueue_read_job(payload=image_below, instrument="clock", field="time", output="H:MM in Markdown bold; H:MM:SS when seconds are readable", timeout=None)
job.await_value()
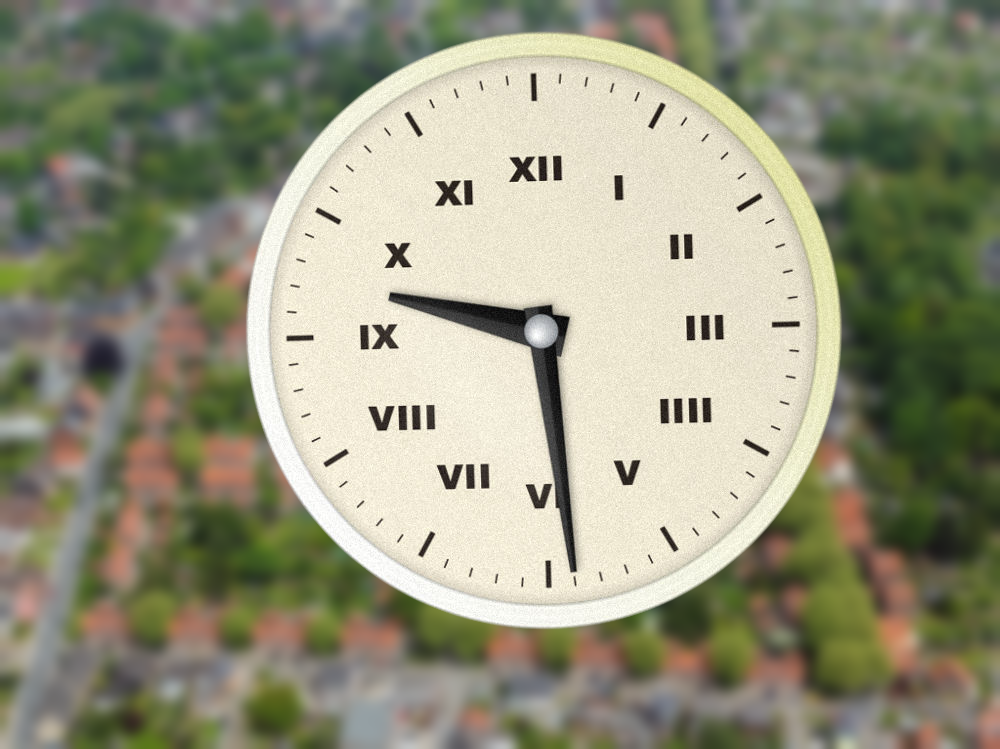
**9:29**
